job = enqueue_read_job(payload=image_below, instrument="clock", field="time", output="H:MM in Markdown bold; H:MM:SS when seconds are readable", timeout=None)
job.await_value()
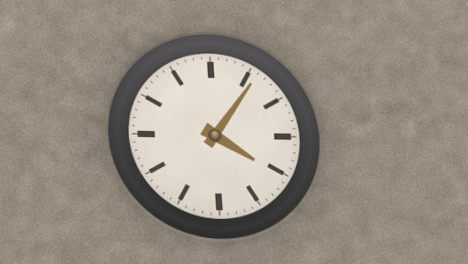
**4:06**
